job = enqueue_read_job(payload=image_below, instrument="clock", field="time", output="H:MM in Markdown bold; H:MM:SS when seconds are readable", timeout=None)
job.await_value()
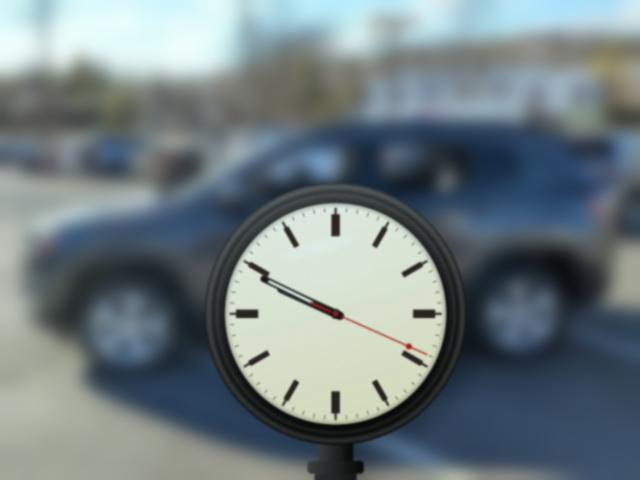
**9:49:19**
